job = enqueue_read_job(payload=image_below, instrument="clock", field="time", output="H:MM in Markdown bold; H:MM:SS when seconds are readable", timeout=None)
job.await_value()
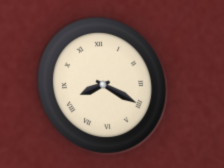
**8:20**
